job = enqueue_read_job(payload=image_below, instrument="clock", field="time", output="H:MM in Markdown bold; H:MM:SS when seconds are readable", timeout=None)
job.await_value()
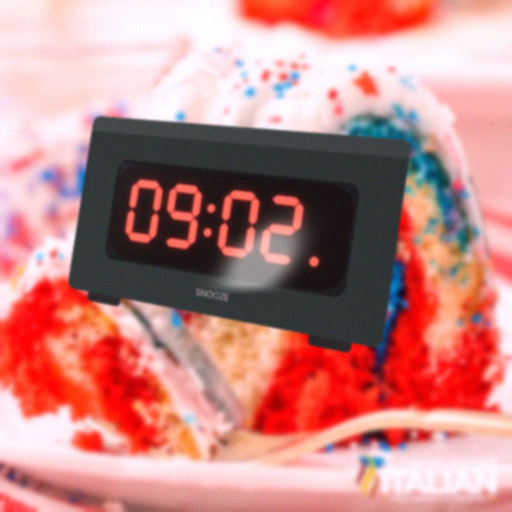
**9:02**
